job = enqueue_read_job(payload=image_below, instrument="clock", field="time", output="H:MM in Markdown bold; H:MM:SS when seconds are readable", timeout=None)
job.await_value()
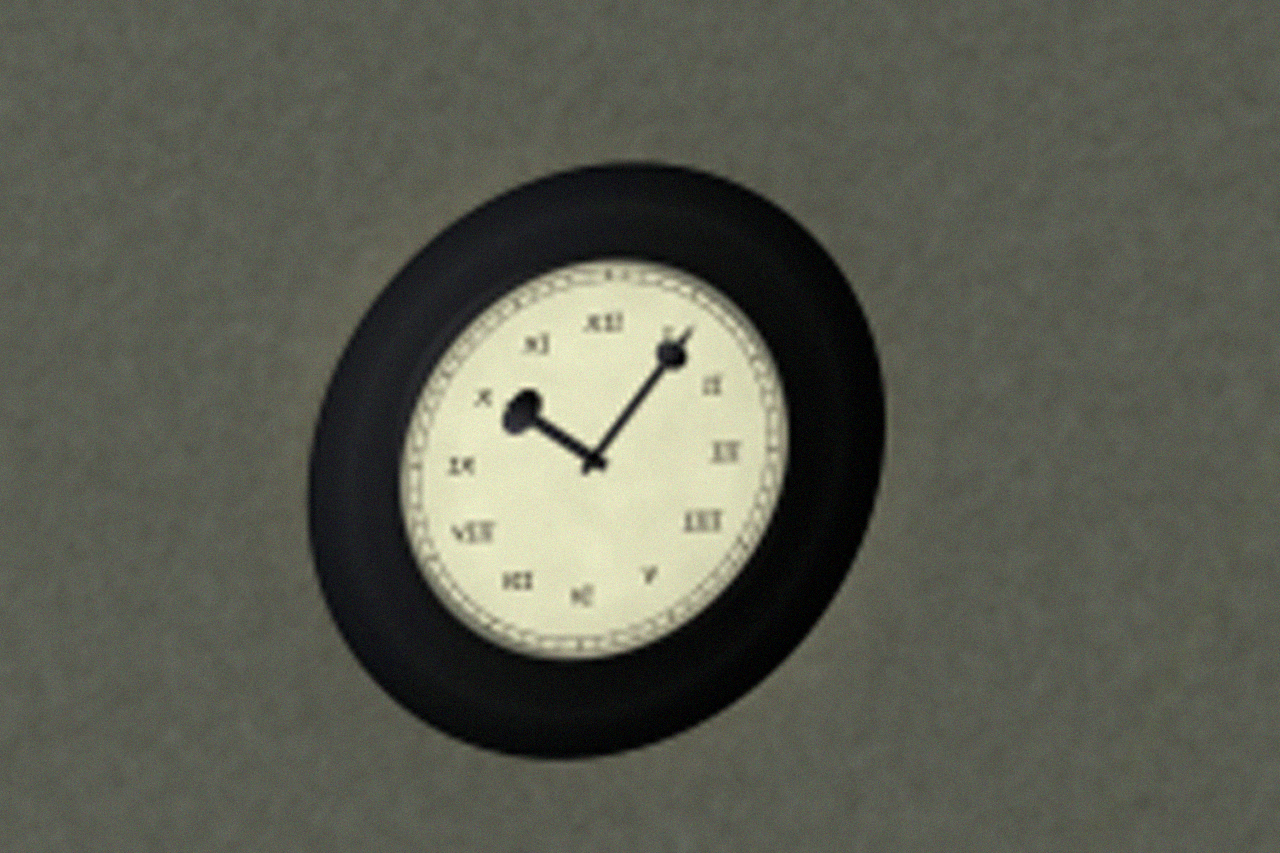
**10:06**
